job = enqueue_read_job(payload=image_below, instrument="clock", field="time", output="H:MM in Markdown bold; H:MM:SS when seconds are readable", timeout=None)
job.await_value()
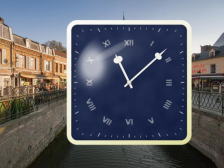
**11:08**
